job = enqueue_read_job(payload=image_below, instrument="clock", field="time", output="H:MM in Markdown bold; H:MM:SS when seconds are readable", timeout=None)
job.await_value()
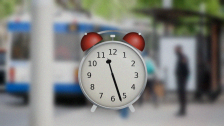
**11:27**
